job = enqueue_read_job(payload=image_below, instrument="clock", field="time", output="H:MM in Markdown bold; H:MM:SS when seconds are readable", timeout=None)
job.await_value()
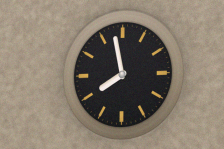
**7:58**
